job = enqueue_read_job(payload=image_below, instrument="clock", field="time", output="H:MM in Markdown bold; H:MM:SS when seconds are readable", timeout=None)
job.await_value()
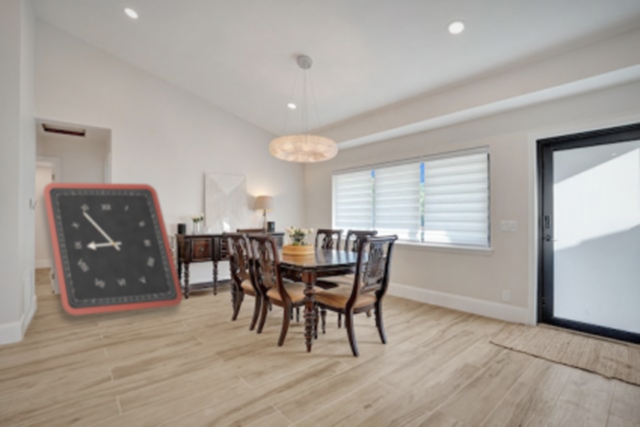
**8:54**
